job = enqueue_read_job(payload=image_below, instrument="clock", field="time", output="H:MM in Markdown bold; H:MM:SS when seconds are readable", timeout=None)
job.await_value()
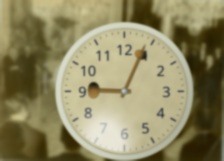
**9:04**
